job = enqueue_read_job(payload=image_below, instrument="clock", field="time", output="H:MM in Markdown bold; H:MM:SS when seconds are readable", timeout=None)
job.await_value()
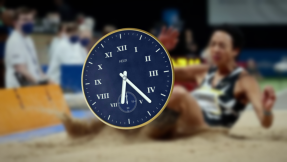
**6:23**
